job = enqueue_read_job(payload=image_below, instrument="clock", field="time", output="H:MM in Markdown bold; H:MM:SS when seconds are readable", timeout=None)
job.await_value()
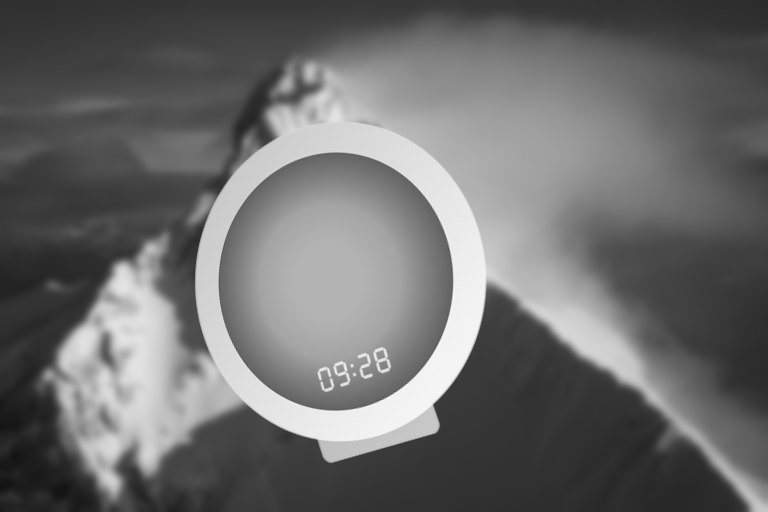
**9:28**
